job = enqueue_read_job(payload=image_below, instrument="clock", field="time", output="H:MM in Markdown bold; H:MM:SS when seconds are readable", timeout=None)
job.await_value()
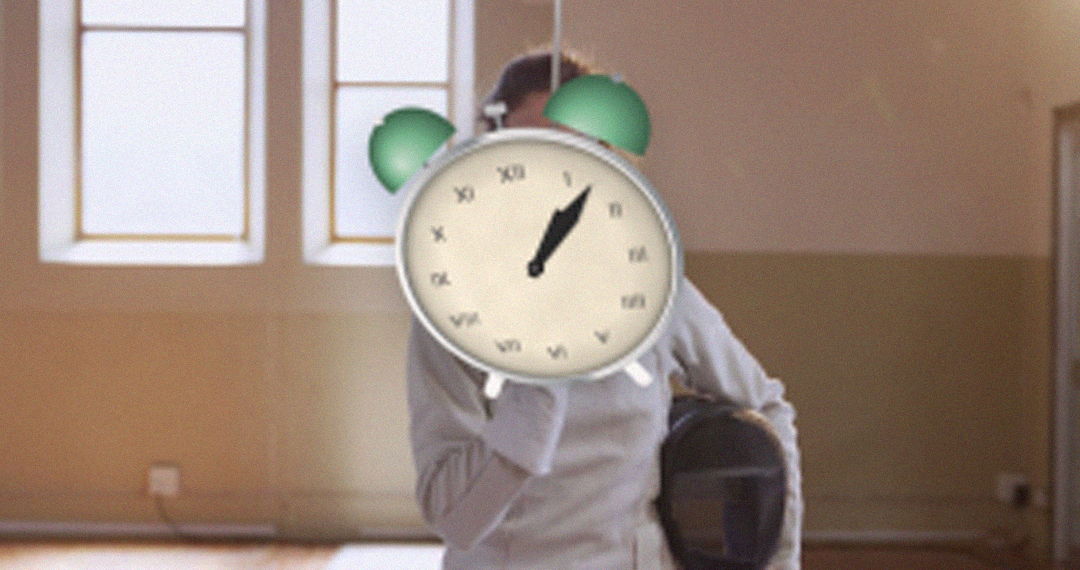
**1:07**
